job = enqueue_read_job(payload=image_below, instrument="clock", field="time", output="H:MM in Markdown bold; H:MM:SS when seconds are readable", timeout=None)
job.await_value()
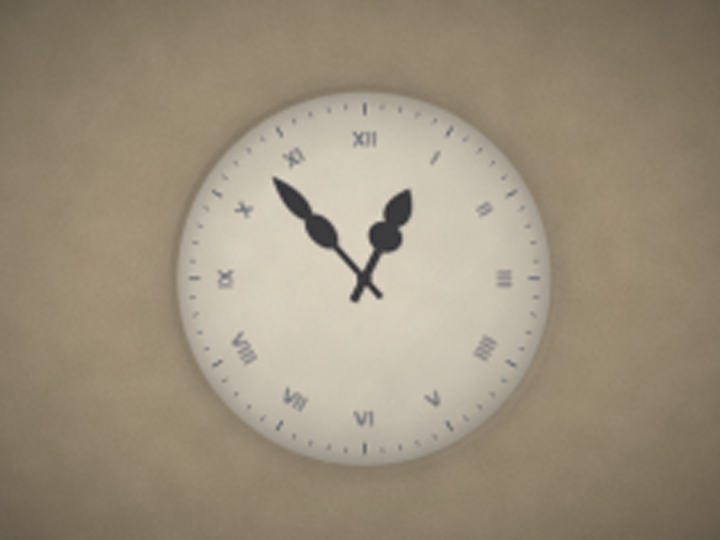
**12:53**
